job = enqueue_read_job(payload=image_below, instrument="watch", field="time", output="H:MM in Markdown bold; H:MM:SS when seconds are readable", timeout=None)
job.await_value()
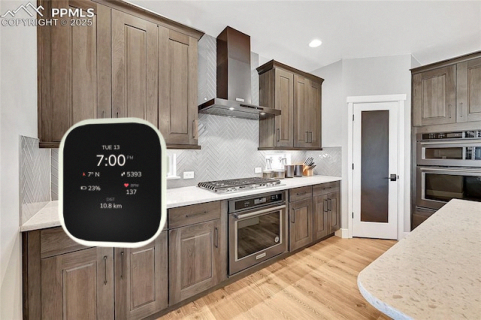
**7:00**
